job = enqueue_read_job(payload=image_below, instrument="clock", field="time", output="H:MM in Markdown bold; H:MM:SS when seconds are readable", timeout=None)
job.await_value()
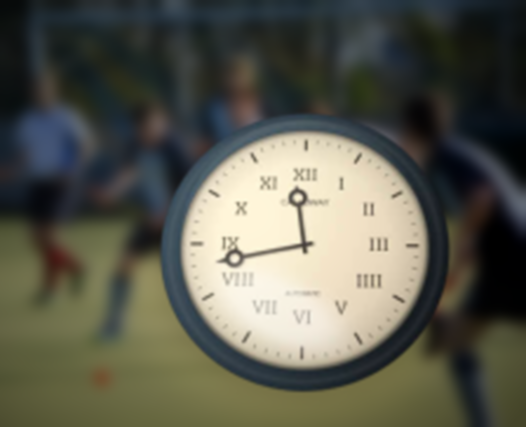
**11:43**
